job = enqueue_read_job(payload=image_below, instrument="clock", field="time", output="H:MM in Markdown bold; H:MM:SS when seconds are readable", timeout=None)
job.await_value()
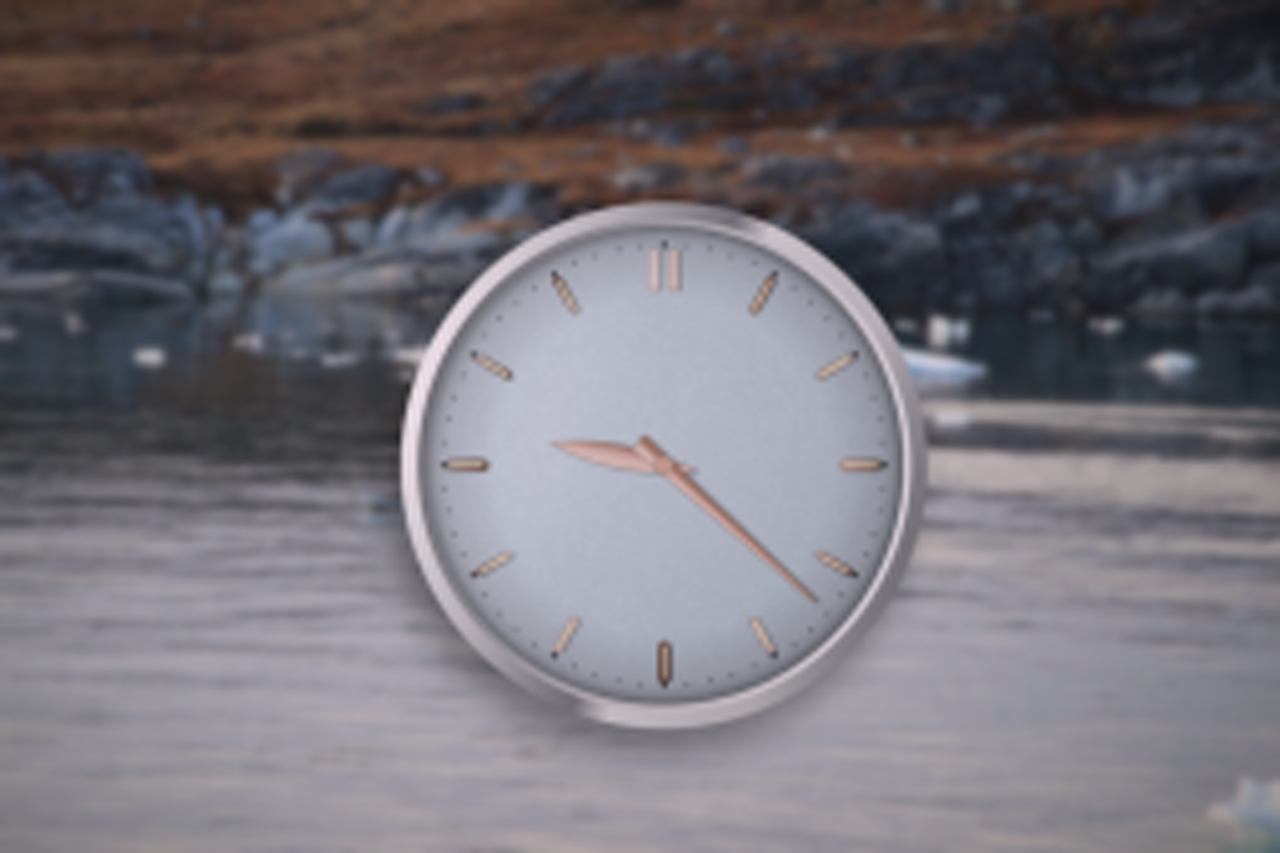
**9:22**
